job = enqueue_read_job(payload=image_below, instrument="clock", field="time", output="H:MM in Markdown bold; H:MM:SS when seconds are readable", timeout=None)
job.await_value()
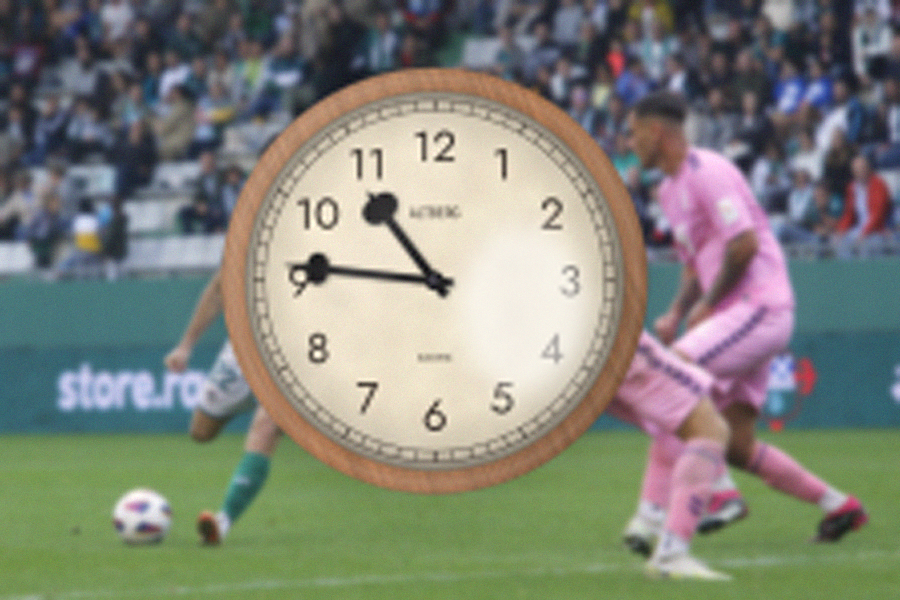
**10:46**
